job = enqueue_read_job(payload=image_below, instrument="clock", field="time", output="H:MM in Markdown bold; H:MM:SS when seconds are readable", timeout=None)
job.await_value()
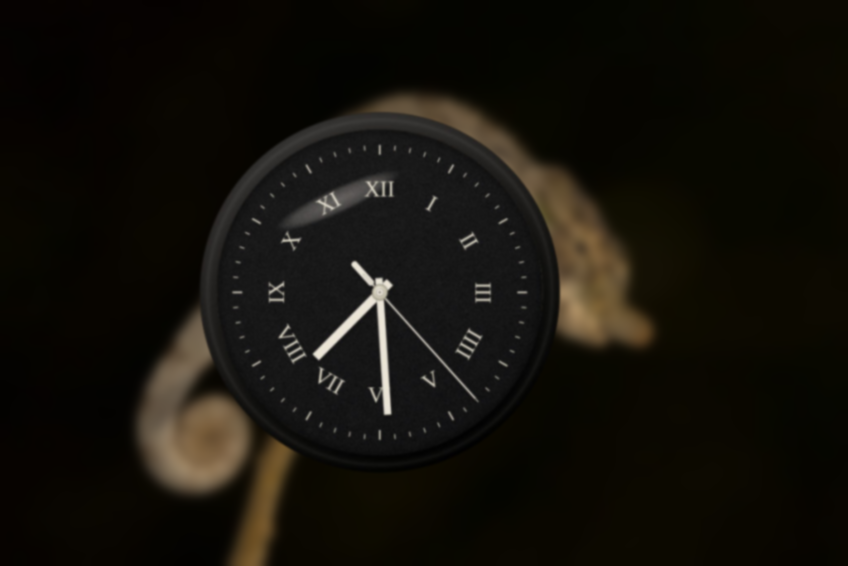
**7:29:23**
